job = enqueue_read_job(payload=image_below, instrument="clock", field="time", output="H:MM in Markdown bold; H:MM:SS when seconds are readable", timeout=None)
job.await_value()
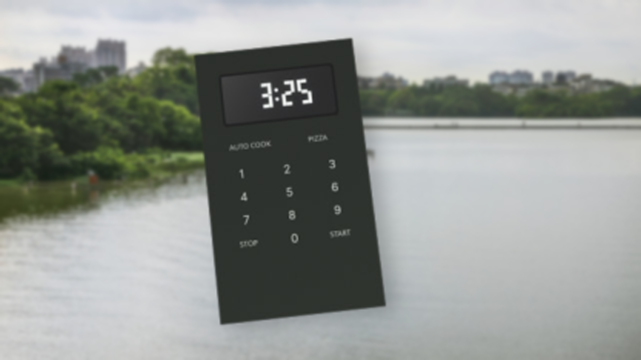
**3:25**
